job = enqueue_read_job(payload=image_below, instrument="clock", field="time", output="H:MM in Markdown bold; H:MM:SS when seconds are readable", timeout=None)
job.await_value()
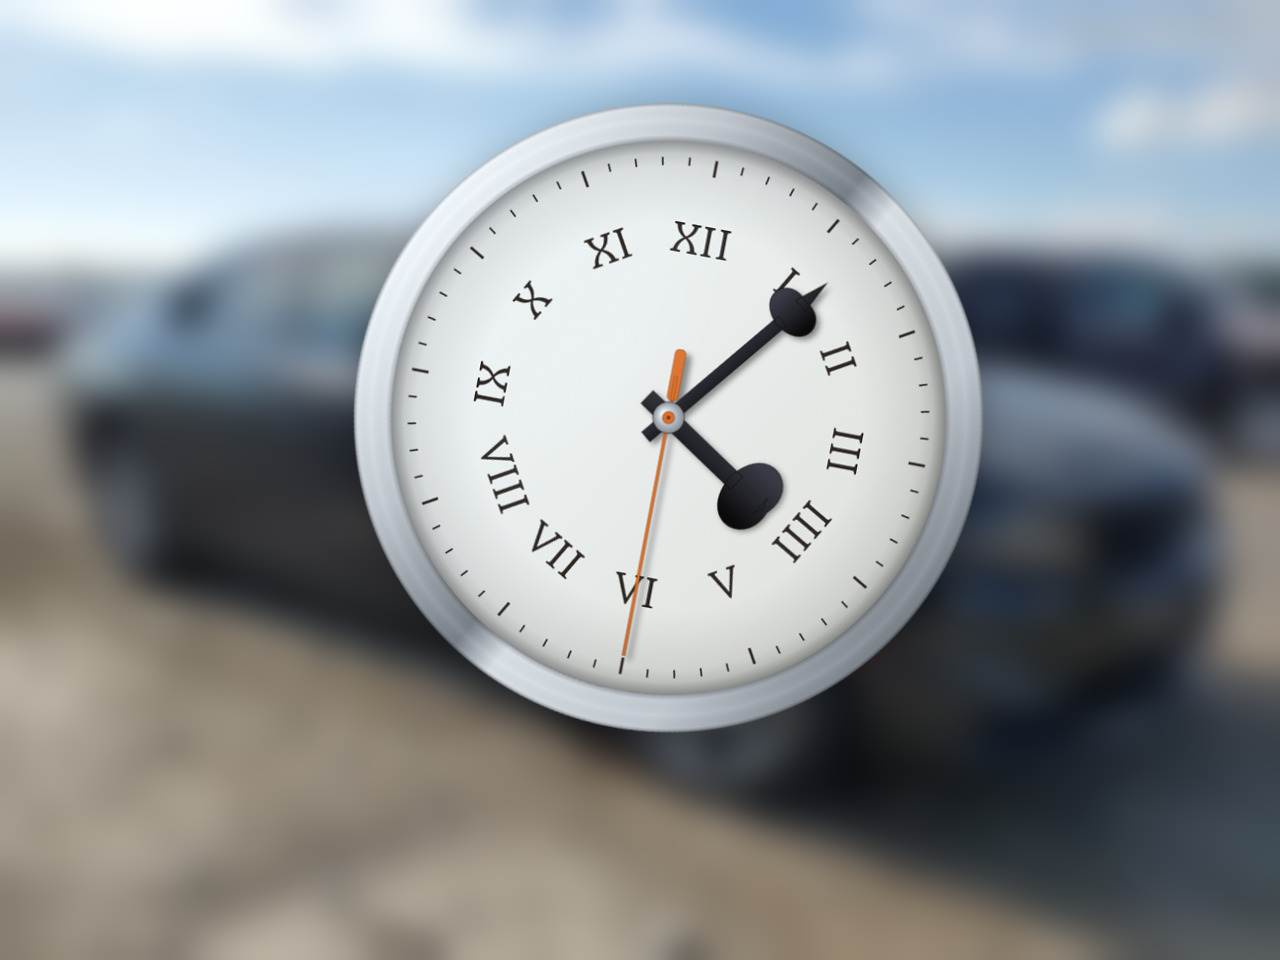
**4:06:30**
